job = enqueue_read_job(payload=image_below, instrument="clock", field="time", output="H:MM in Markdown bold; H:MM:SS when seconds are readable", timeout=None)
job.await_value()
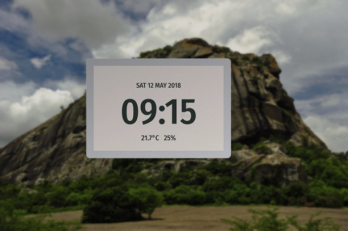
**9:15**
